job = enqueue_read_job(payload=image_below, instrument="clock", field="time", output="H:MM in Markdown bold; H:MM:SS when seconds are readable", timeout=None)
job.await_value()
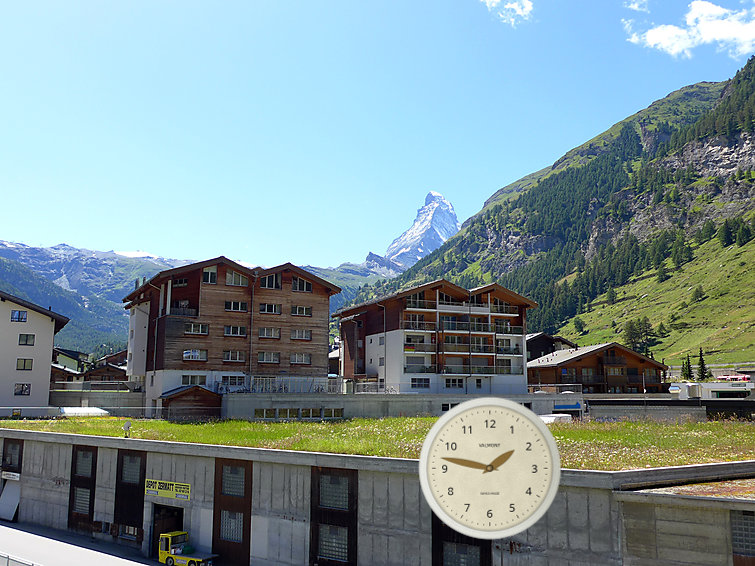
**1:47**
